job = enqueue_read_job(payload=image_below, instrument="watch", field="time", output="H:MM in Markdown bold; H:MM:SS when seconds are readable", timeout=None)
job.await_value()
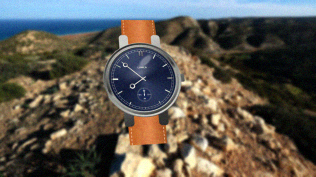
**7:52**
